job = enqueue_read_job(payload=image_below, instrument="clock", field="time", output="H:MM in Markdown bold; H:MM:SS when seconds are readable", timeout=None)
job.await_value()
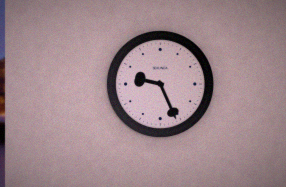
**9:26**
